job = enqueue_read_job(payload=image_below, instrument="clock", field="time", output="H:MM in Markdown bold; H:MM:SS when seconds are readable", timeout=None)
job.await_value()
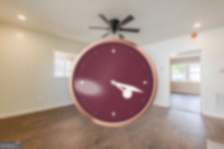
**4:18**
